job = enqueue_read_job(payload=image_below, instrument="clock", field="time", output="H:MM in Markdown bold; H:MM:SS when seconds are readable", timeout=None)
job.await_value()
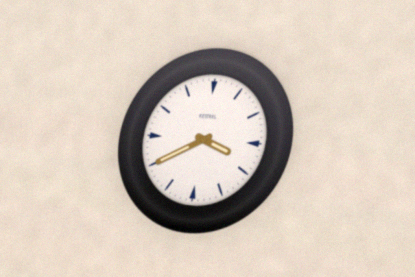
**3:40**
